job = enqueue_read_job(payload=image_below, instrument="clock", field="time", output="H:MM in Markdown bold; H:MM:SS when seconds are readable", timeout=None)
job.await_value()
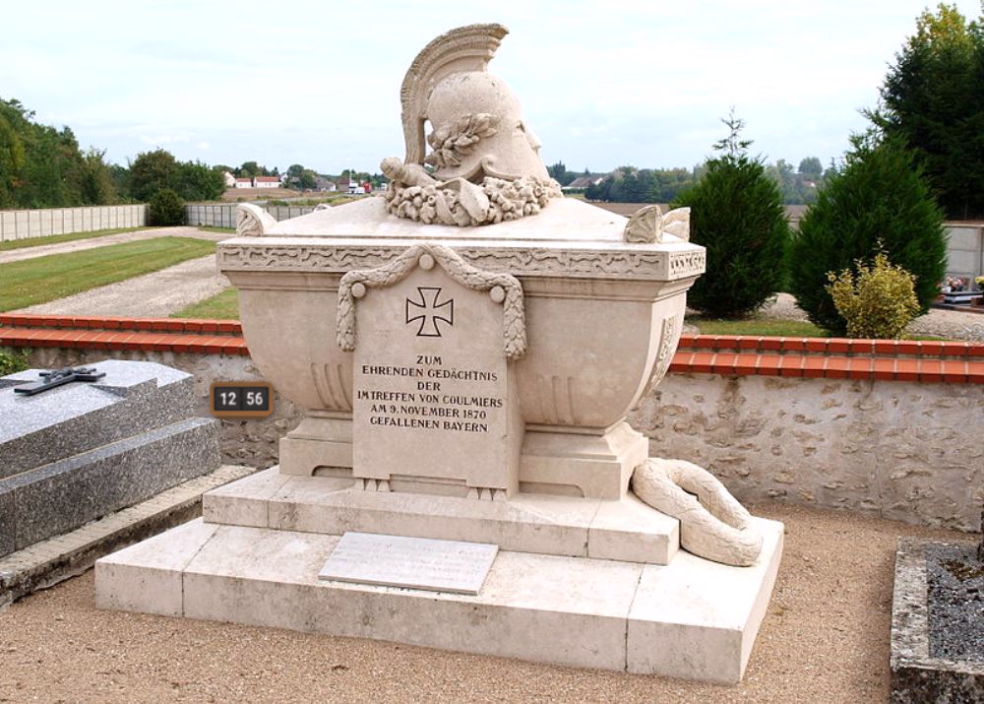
**12:56**
